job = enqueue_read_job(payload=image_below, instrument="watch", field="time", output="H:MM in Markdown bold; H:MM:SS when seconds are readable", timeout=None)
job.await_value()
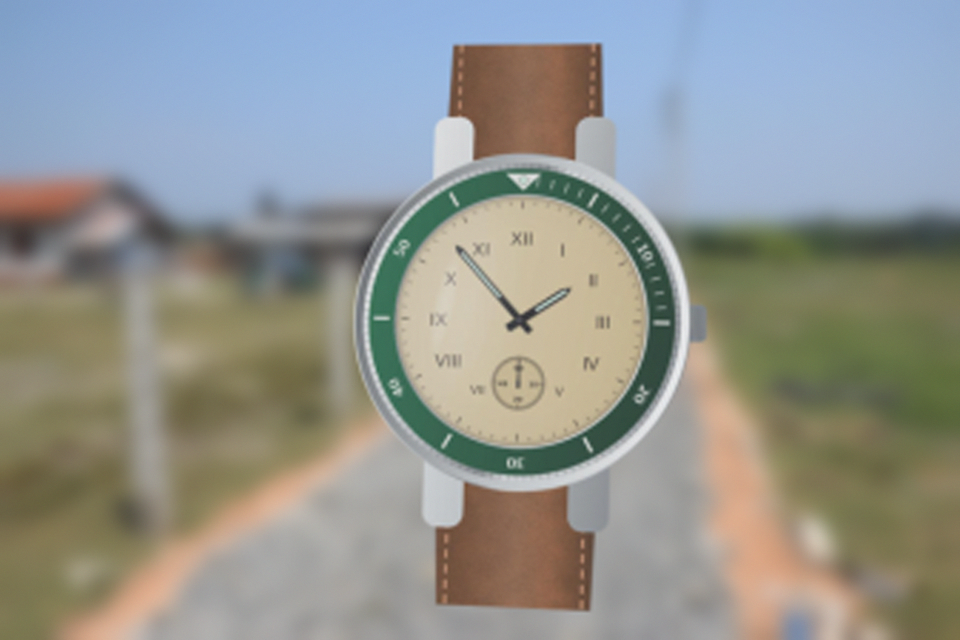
**1:53**
